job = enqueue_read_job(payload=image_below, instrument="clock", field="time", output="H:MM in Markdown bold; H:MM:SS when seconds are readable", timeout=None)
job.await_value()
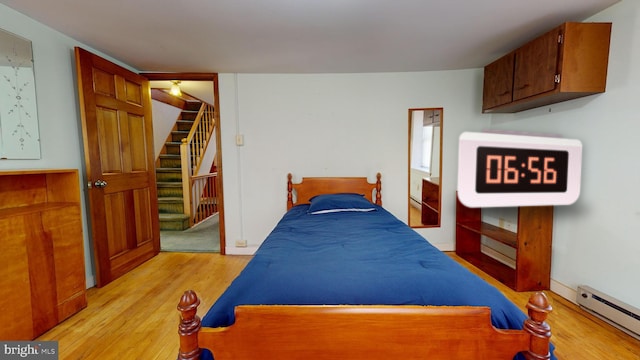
**6:56**
